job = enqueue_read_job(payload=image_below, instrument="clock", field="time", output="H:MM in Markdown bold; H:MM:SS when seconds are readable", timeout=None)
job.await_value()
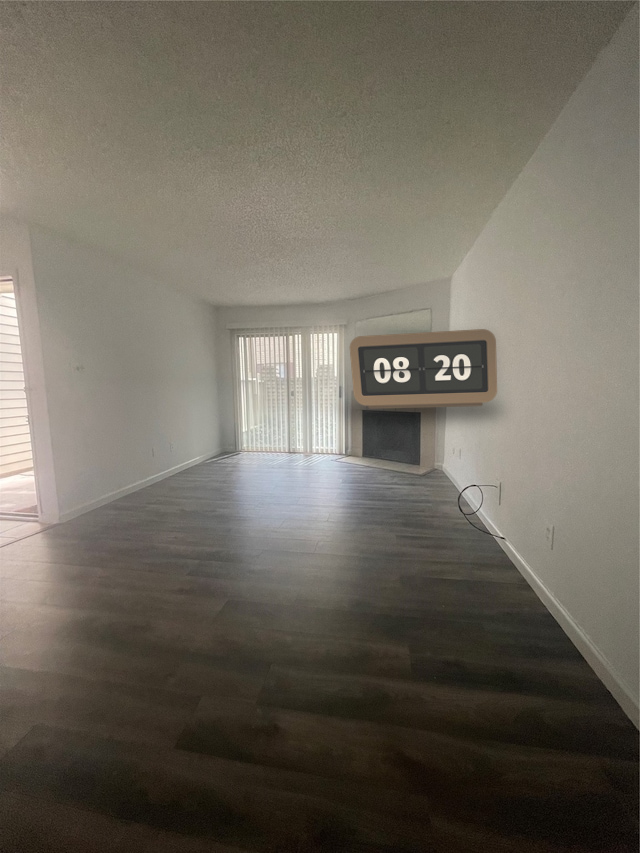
**8:20**
